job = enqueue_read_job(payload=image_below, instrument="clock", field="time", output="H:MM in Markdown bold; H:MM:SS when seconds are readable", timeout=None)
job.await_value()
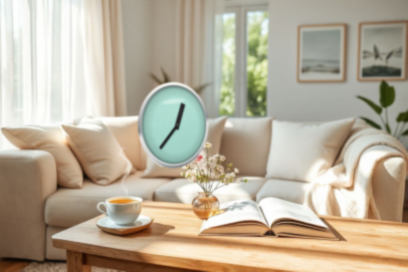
**12:37**
